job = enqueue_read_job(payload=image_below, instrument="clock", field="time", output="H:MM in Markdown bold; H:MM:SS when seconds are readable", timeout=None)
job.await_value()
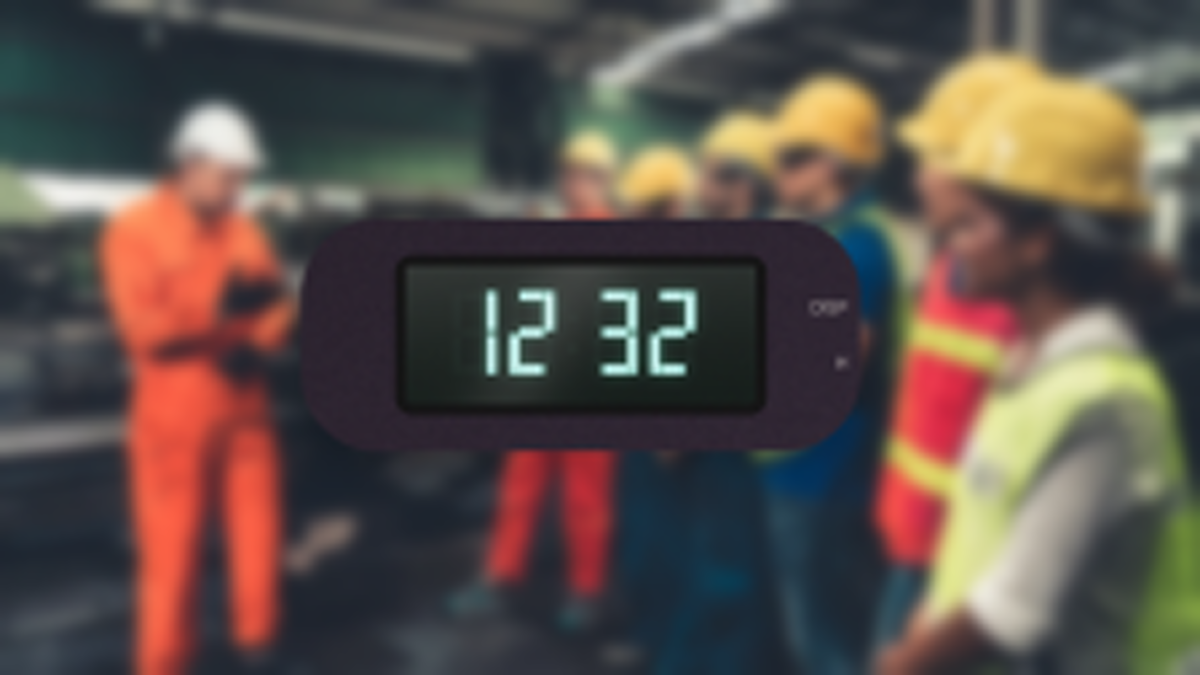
**12:32**
